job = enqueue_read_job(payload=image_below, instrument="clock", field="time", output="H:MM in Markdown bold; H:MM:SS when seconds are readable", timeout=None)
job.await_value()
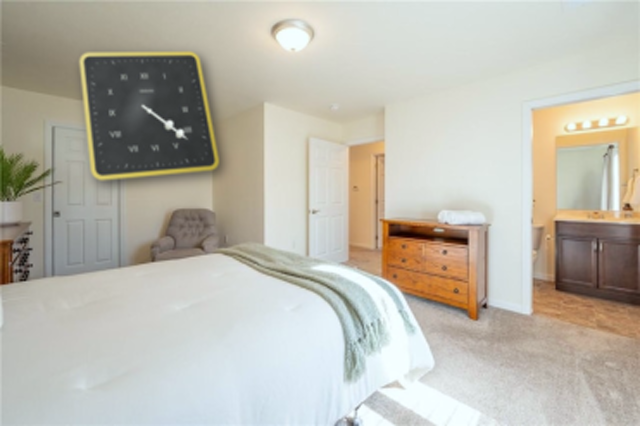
**4:22**
